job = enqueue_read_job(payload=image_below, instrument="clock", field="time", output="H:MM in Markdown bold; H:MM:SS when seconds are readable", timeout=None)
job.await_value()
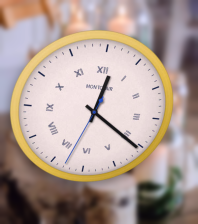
**12:20:33**
